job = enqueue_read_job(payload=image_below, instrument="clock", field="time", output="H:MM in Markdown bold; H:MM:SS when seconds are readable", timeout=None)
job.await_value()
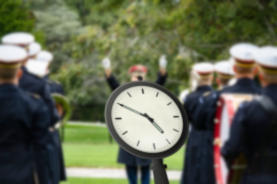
**4:50**
